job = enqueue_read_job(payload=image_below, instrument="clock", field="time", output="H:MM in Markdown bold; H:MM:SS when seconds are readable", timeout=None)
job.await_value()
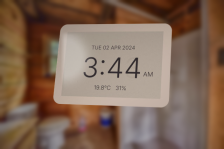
**3:44**
